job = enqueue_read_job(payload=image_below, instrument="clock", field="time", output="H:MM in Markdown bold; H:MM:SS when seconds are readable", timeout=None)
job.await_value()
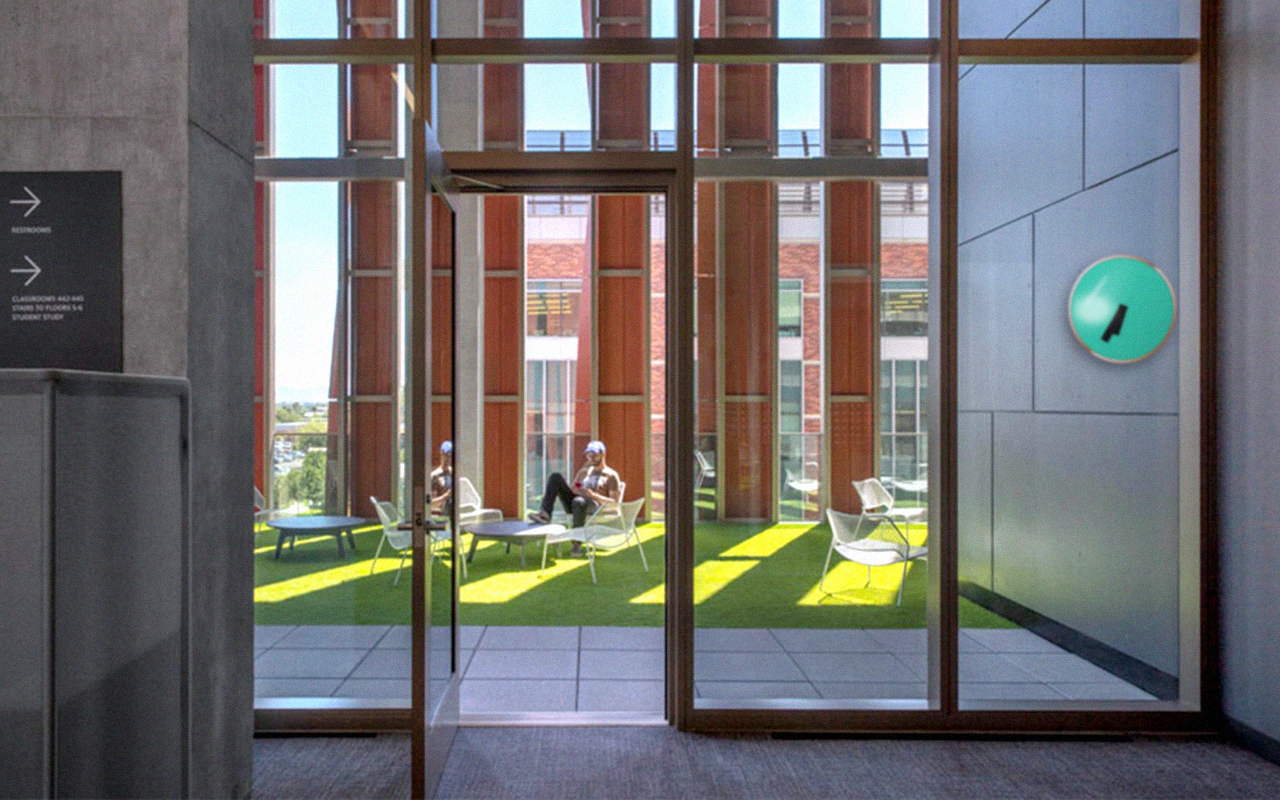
**6:35**
